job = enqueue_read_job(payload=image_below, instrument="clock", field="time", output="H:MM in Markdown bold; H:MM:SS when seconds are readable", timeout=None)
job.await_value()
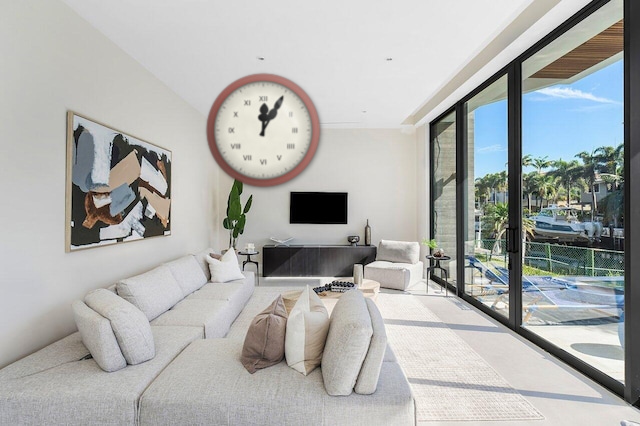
**12:05**
